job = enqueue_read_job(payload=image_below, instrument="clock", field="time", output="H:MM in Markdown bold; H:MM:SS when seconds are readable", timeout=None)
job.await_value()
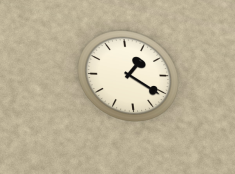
**1:21**
